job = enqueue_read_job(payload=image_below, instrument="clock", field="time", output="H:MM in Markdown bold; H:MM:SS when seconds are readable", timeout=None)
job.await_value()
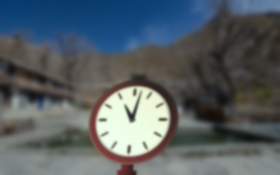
**11:02**
